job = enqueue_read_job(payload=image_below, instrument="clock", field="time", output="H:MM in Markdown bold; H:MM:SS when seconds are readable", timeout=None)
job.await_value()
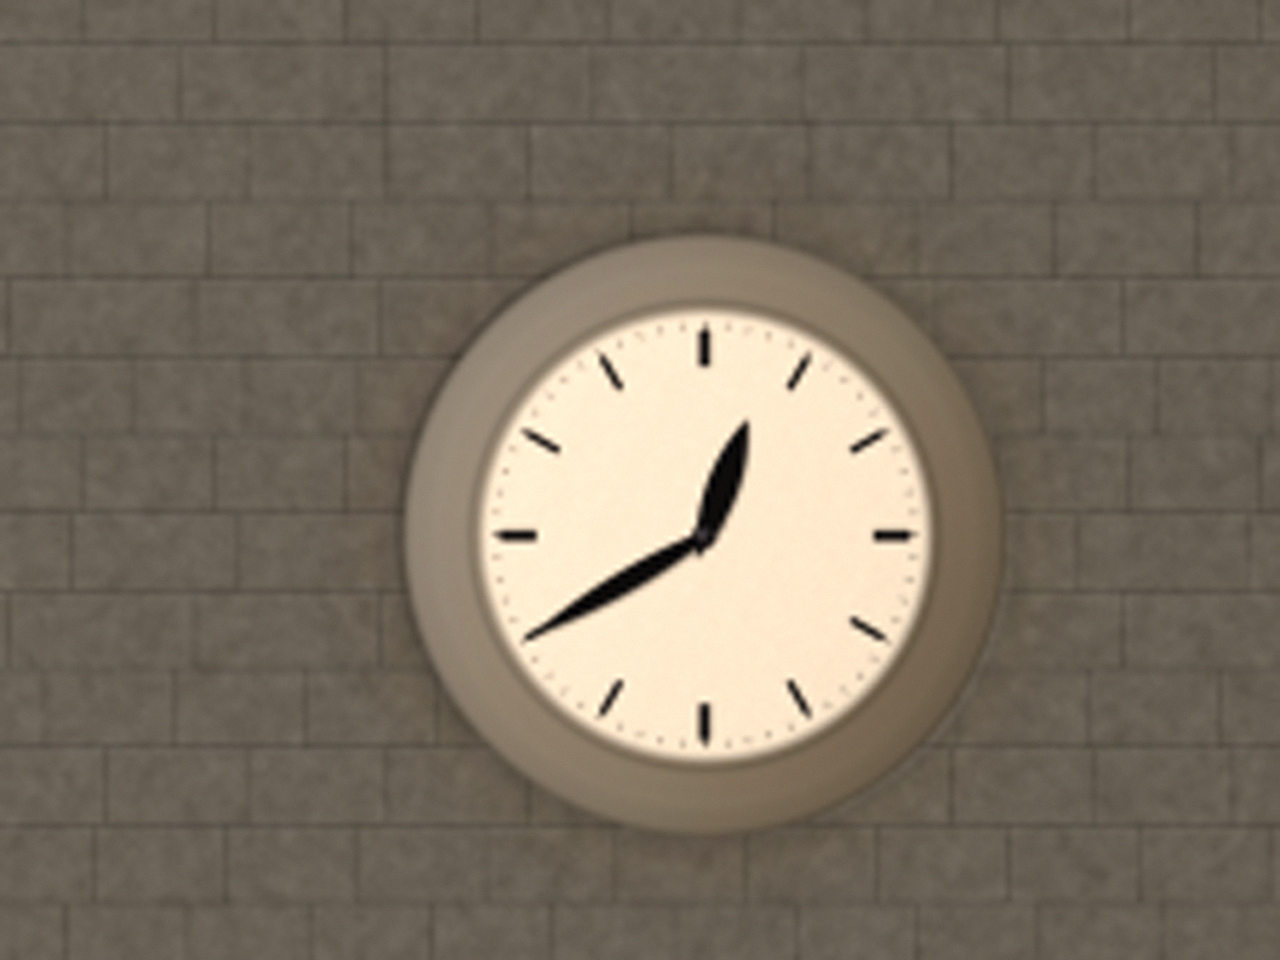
**12:40**
